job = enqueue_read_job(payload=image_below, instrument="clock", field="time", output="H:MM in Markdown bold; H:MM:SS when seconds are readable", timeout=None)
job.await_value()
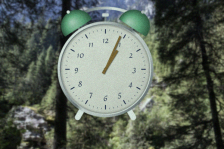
**1:04**
